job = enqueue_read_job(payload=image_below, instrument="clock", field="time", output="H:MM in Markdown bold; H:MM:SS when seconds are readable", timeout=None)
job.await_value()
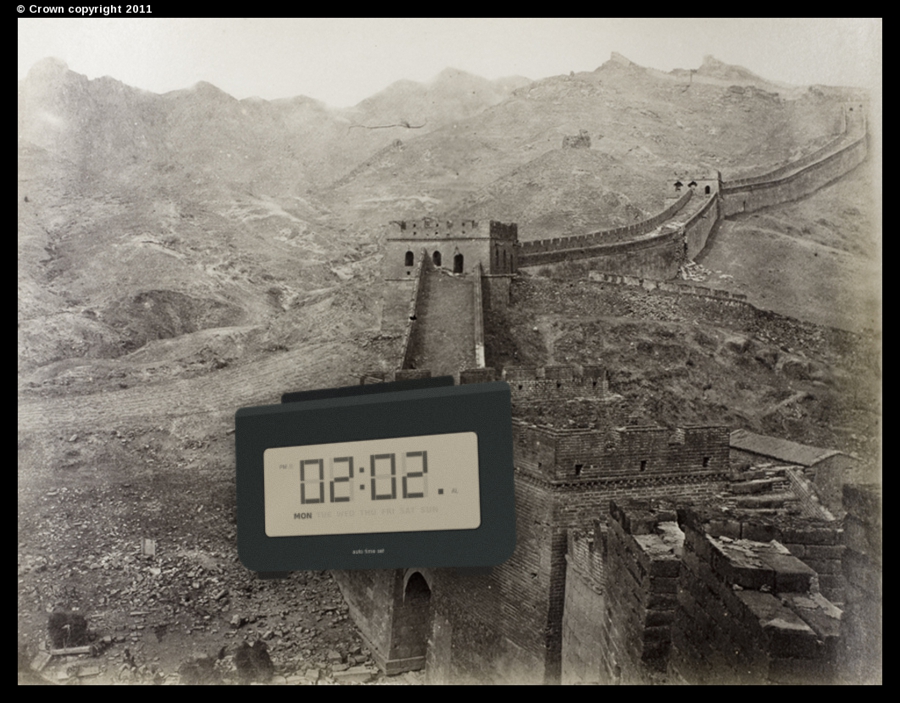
**2:02**
